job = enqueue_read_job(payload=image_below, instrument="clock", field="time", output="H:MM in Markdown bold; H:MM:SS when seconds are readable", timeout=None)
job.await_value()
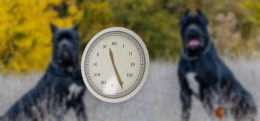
**11:26**
